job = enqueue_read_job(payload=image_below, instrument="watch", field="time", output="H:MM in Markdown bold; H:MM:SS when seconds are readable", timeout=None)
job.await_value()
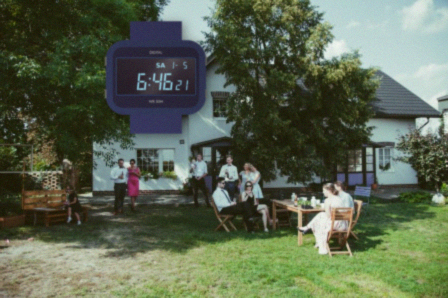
**6:46:21**
